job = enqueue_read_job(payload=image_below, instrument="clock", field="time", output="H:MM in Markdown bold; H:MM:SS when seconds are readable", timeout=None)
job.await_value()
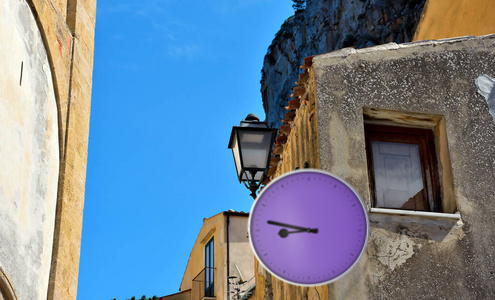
**8:47**
